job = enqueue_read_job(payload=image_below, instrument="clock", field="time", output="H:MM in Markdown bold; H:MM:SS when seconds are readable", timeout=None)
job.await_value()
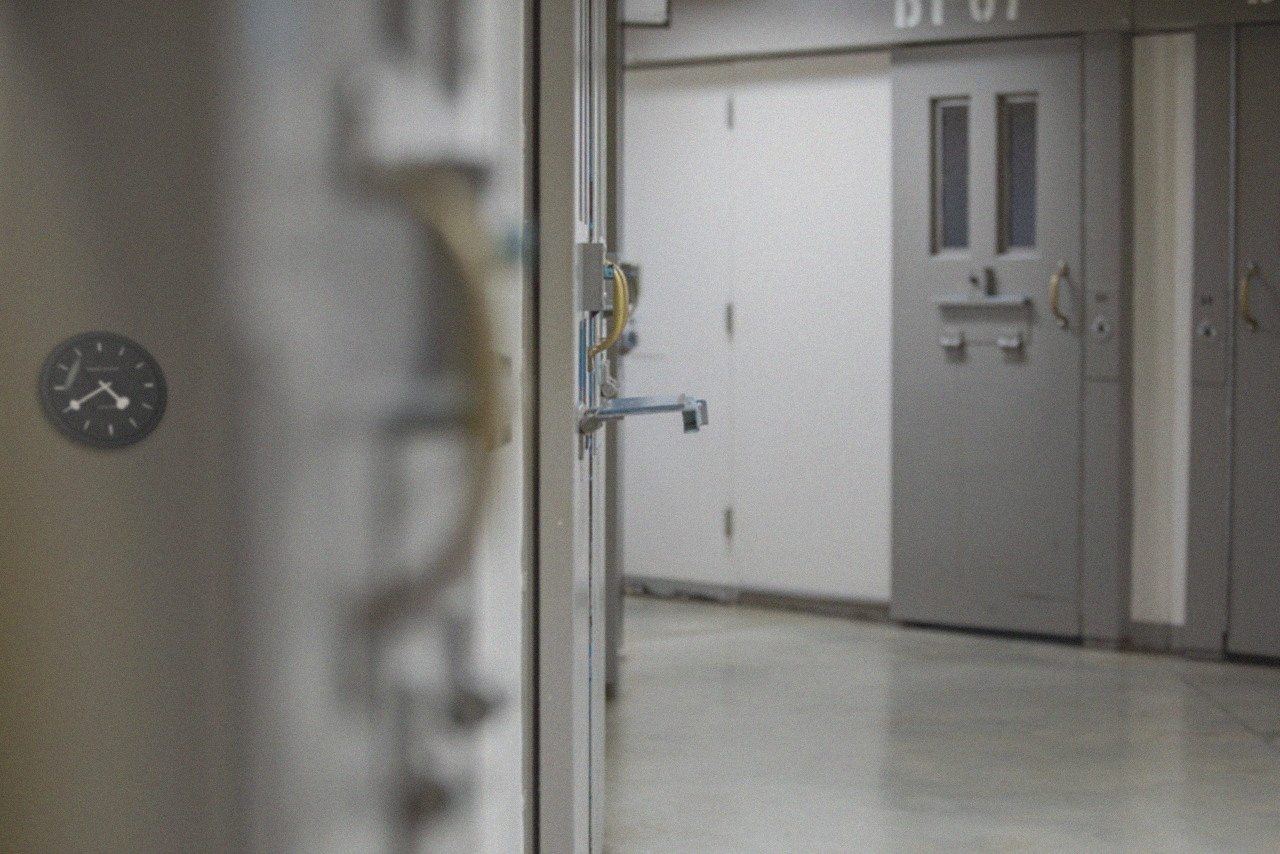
**4:40**
